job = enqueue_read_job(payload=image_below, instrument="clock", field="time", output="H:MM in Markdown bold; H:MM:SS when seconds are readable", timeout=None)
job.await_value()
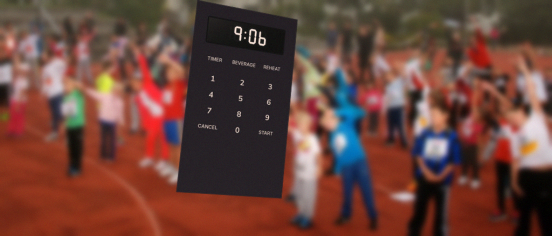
**9:06**
